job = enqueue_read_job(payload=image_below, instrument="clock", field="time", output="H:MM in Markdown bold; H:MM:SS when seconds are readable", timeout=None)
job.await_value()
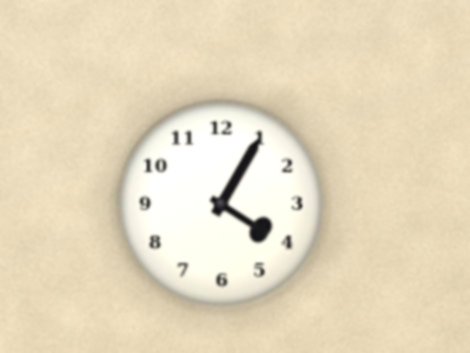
**4:05**
